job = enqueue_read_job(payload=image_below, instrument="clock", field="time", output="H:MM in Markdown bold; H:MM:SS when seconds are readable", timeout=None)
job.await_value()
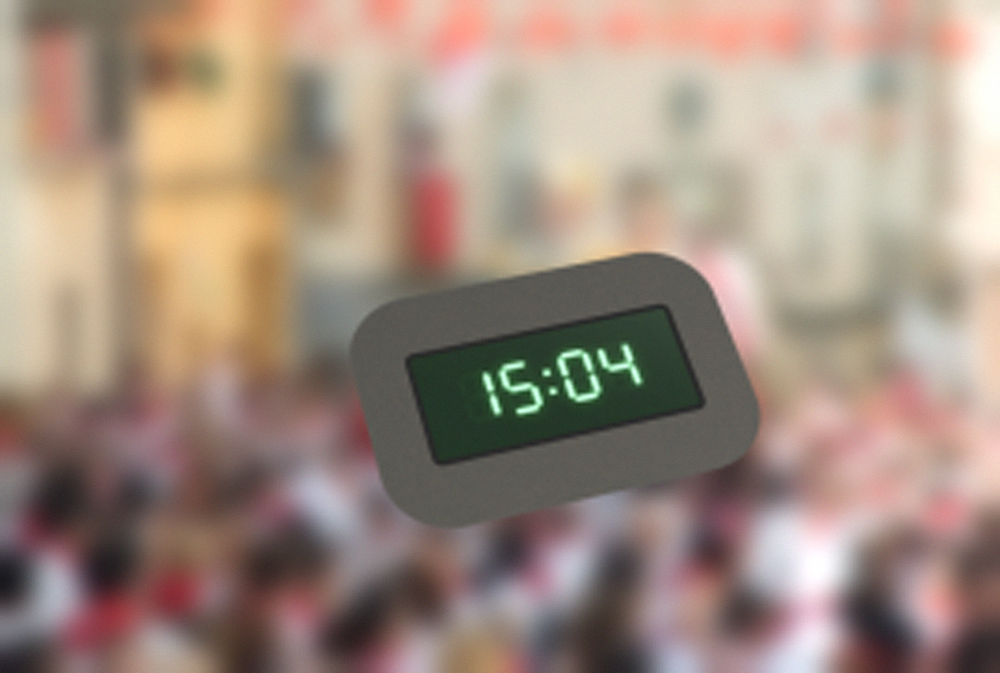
**15:04**
